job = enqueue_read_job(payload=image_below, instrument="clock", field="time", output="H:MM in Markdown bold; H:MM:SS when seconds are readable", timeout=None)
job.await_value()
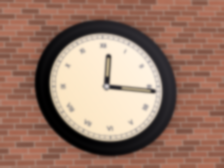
**12:16**
